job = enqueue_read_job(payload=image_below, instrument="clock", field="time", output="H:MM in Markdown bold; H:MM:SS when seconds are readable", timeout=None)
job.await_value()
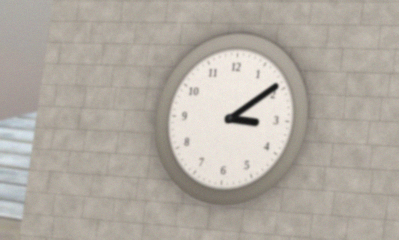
**3:09**
